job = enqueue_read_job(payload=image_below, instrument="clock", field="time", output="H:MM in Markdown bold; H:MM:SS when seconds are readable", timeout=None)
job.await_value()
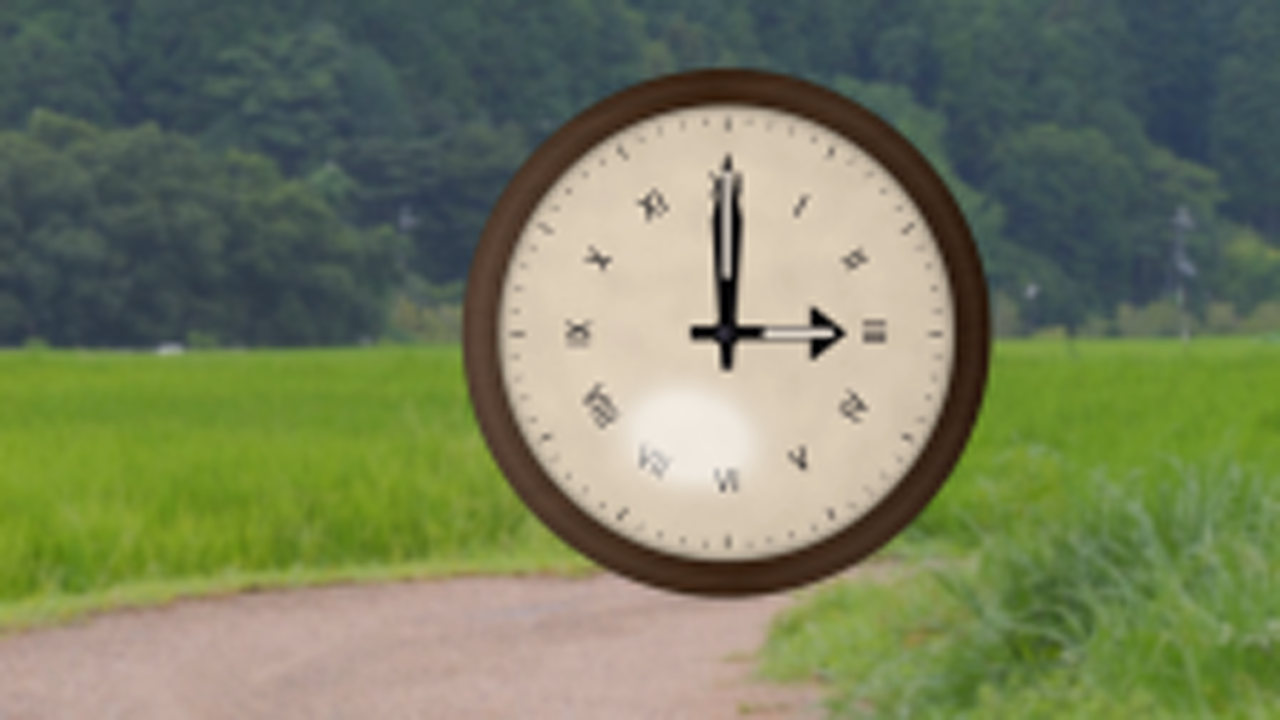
**3:00**
